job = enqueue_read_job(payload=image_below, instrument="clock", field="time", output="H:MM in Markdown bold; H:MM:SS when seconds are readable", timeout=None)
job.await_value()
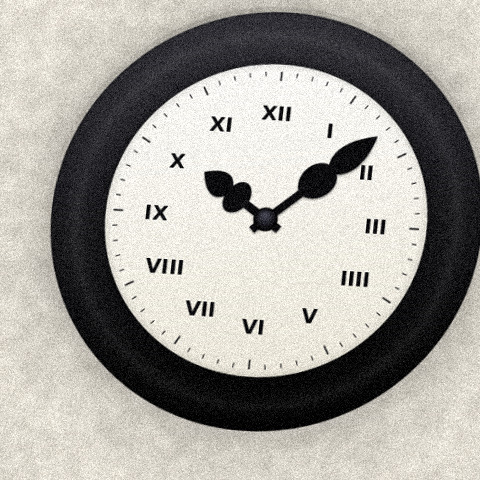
**10:08**
